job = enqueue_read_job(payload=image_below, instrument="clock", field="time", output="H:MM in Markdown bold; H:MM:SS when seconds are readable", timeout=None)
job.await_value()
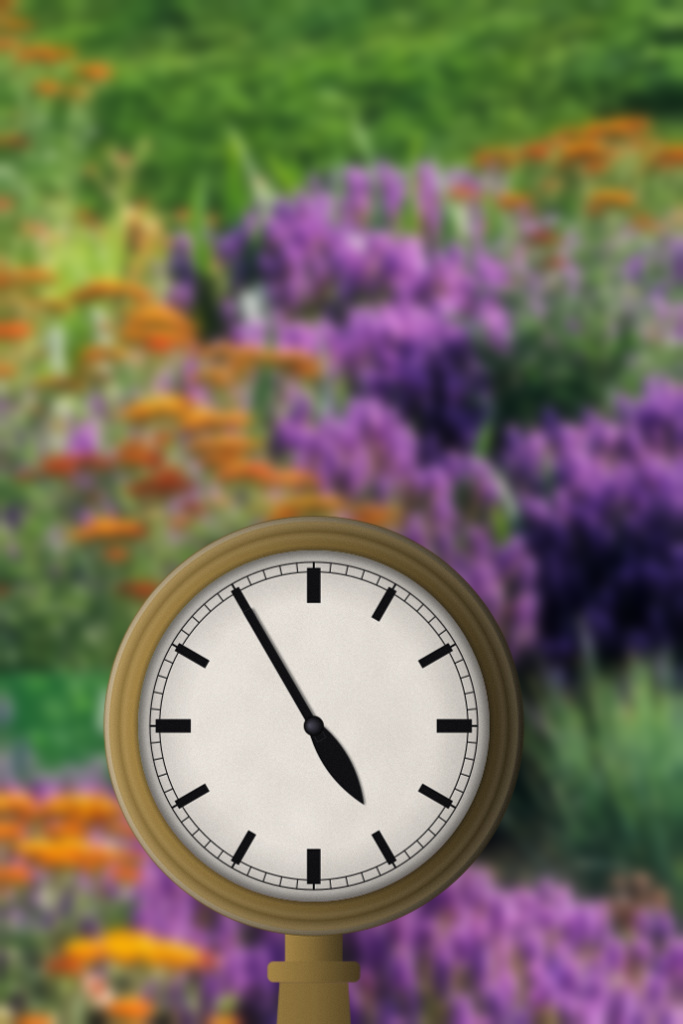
**4:55**
